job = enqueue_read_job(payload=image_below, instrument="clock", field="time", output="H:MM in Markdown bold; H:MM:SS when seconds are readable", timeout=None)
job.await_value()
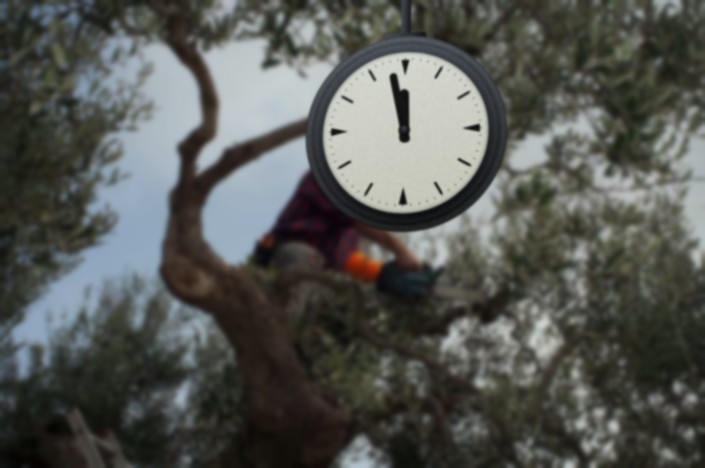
**11:58**
